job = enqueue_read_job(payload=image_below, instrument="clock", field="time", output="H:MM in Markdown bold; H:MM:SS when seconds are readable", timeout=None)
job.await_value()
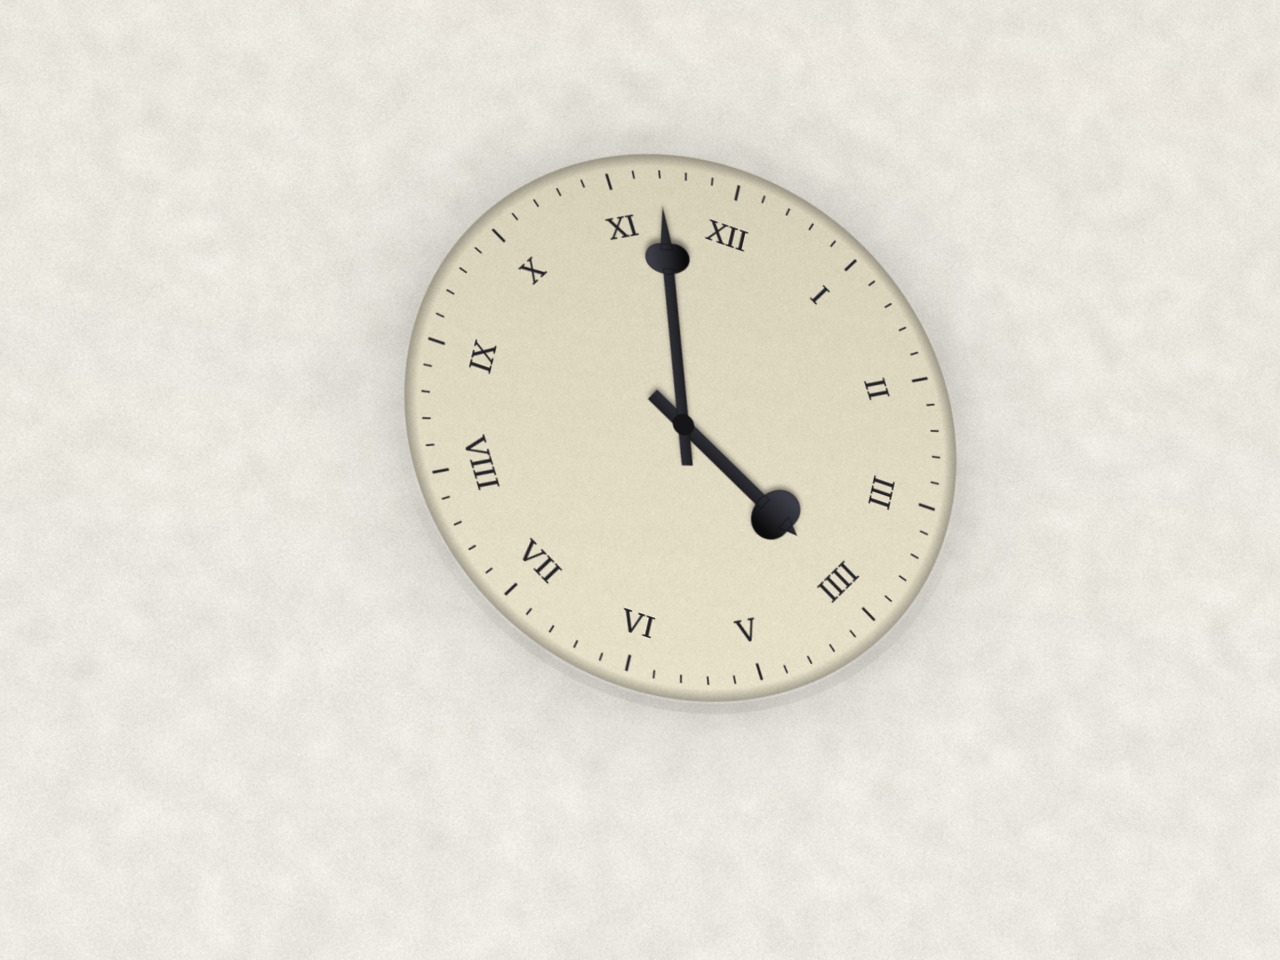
**3:57**
